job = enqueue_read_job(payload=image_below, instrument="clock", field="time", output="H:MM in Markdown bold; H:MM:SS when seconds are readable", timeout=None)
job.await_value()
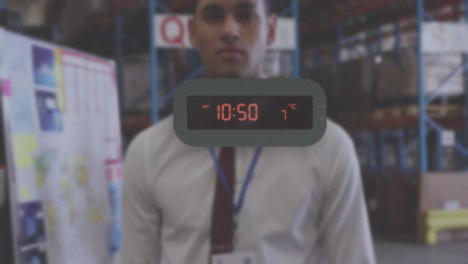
**10:50**
